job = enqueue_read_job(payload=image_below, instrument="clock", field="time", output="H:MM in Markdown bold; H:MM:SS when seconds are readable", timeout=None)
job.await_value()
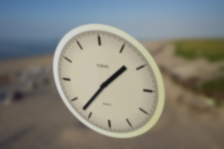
**1:37**
